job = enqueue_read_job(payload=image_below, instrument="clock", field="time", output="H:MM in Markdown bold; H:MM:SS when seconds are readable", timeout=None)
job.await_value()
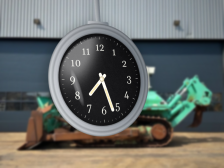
**7:27**
